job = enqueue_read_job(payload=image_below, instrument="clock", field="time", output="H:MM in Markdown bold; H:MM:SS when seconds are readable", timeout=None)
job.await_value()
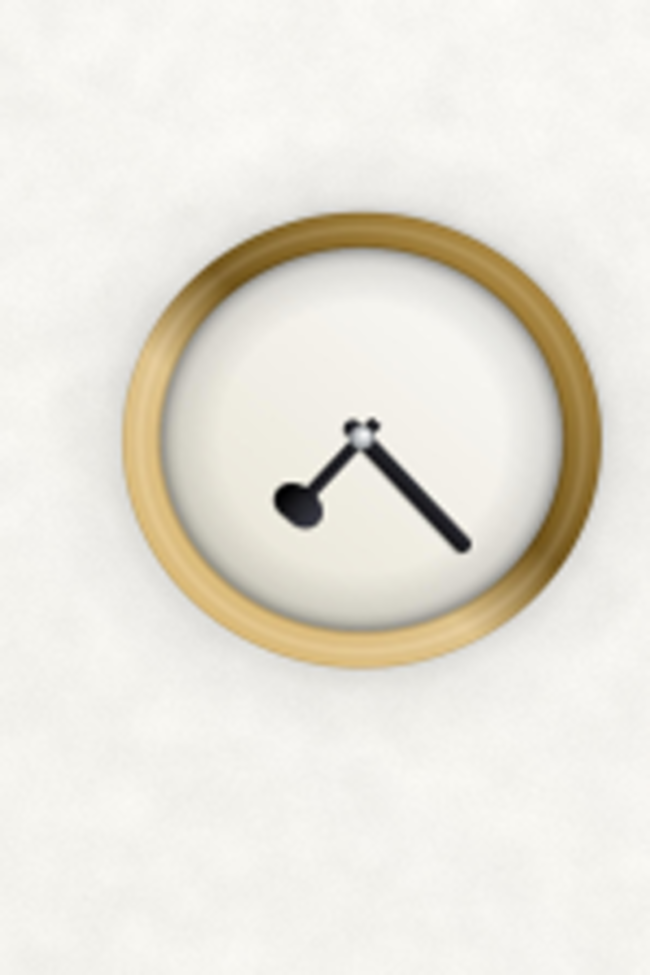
**7:23**
